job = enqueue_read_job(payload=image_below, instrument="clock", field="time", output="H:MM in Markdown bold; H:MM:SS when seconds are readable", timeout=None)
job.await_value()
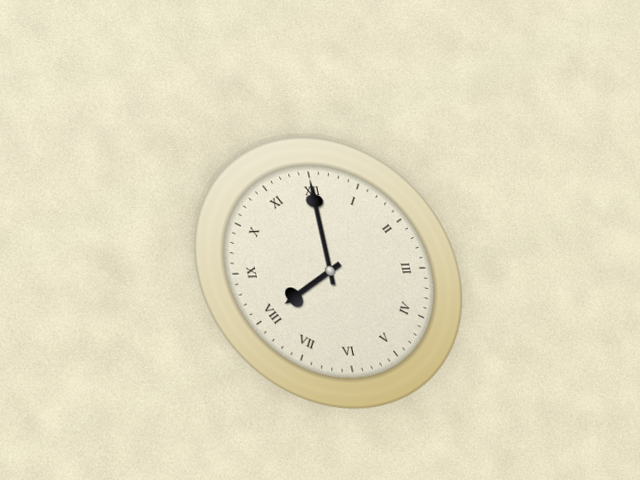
**8:00**
